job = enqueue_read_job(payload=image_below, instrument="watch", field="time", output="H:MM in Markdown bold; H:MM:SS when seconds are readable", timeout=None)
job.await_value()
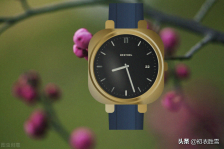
**8:27**
